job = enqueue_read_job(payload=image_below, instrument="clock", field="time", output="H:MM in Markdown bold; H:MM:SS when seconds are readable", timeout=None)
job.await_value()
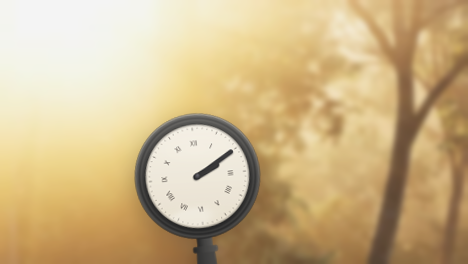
**2:10**
